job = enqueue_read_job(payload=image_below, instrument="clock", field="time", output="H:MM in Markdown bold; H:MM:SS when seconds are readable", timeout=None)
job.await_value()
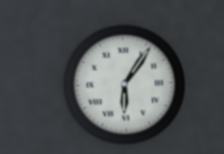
**6:06**
